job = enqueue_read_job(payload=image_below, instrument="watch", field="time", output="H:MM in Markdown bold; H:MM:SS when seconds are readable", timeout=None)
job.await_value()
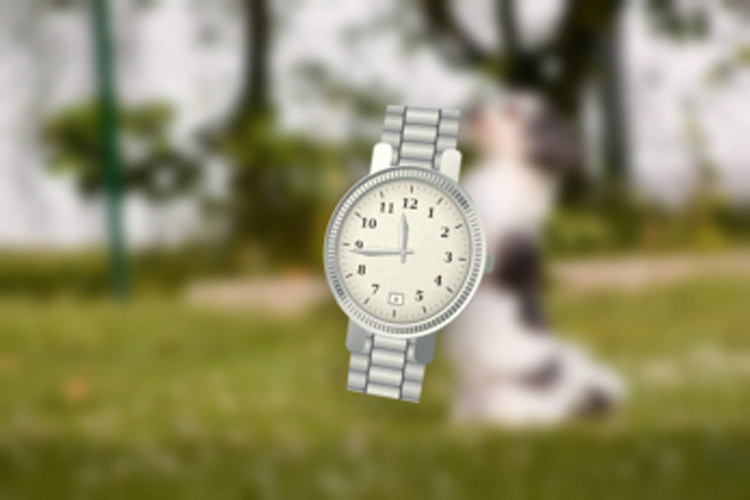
**11:44**
